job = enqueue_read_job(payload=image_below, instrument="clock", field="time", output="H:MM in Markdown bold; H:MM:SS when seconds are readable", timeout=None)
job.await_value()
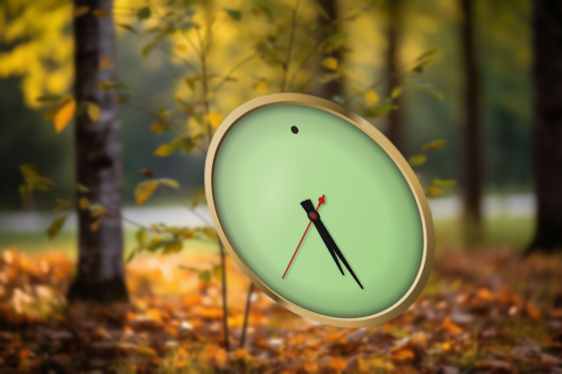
**5:25:36**
